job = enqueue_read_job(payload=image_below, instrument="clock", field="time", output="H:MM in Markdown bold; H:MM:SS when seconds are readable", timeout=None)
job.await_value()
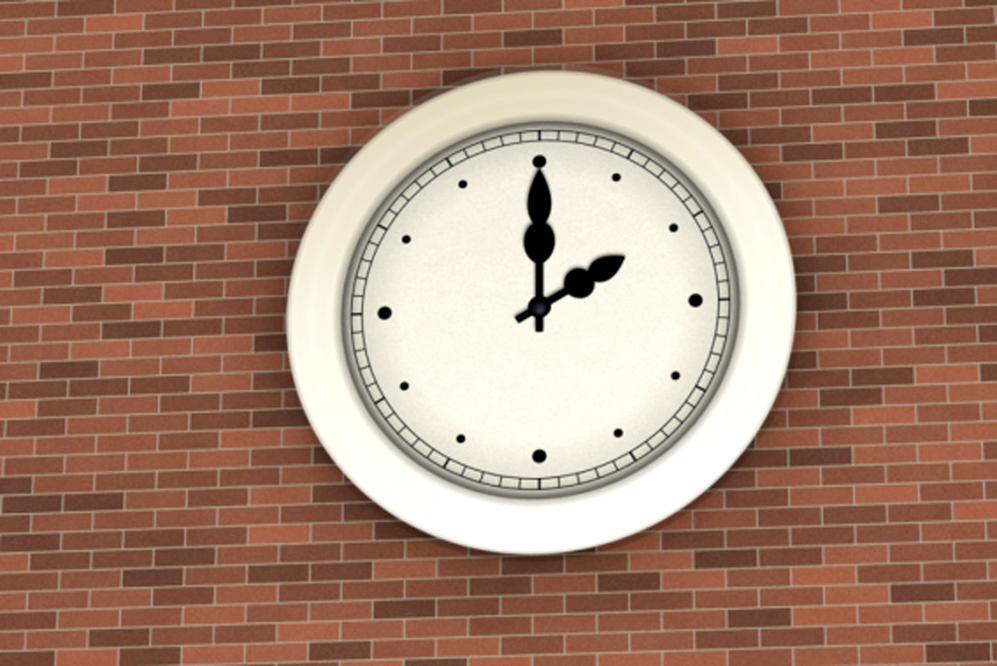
**2:00**
